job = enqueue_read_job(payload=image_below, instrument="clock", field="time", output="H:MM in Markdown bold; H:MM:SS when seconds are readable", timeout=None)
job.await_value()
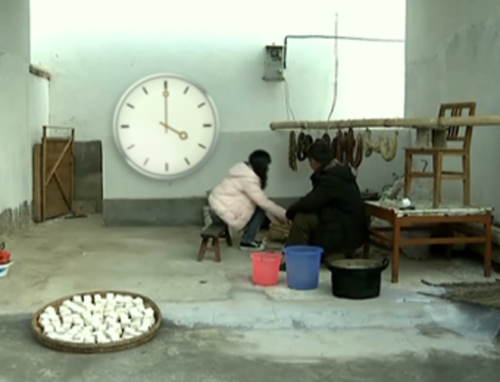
**4:00**
